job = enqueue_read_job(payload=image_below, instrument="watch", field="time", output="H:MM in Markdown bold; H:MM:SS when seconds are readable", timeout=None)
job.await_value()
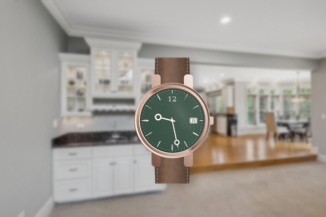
**9:28**
